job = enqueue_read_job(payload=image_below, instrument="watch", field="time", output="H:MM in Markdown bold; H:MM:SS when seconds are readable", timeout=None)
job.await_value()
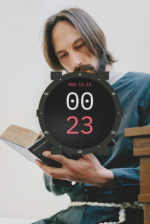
**0:23**
